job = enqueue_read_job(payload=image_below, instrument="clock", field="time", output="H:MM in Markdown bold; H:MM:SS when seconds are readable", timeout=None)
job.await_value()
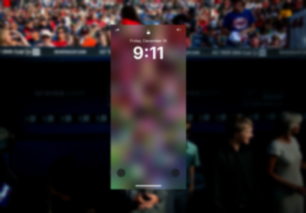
**9:11**
